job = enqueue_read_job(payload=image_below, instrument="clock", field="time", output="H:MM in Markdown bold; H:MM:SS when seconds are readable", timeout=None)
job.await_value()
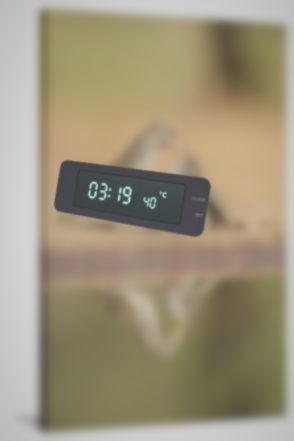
**3:19**
